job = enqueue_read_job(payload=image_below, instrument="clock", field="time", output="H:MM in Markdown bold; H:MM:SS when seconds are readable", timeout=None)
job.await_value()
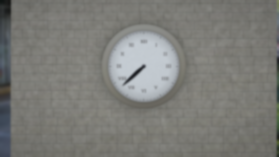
**7:38**
